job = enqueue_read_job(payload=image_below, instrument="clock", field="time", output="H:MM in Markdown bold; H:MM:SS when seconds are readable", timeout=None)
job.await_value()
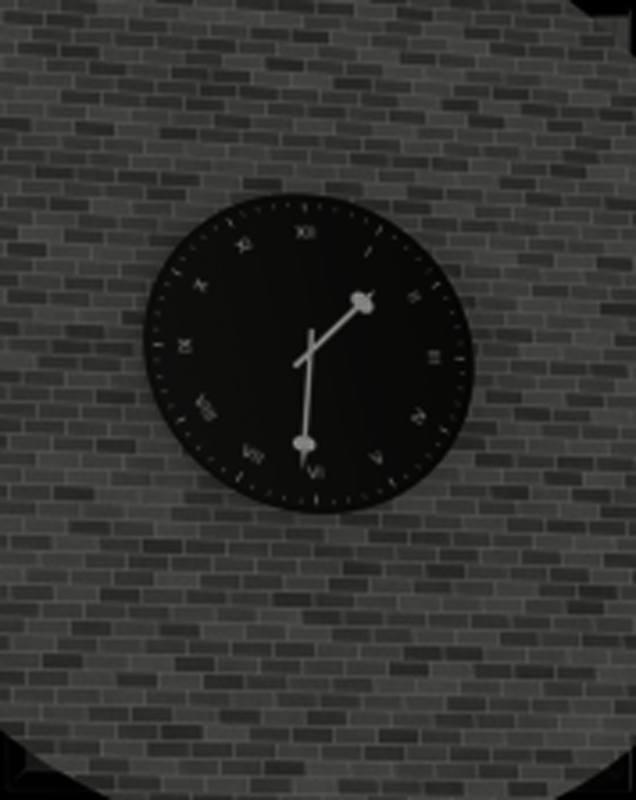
**1:31**
